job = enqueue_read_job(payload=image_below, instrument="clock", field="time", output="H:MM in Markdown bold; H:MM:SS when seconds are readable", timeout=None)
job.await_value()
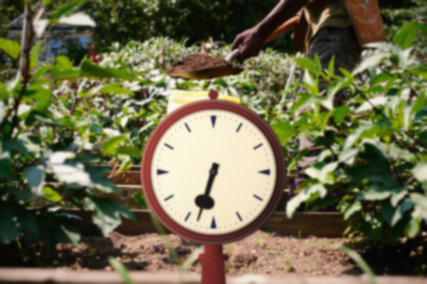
**6:33**
